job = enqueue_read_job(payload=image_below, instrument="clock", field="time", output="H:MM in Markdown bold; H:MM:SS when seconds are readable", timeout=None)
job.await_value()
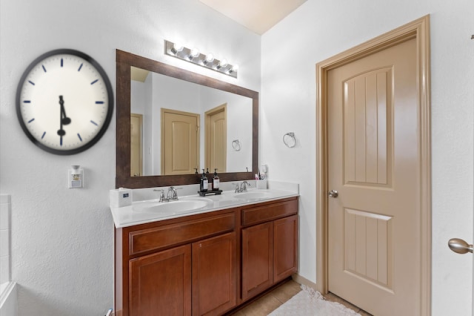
**5:30**
